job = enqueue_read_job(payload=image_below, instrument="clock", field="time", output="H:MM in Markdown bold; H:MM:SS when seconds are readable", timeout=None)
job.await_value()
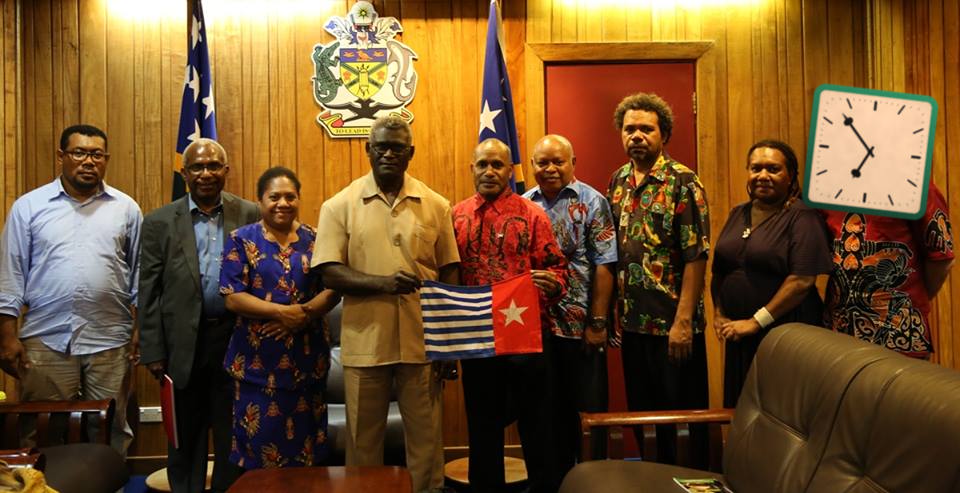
**6:53**
